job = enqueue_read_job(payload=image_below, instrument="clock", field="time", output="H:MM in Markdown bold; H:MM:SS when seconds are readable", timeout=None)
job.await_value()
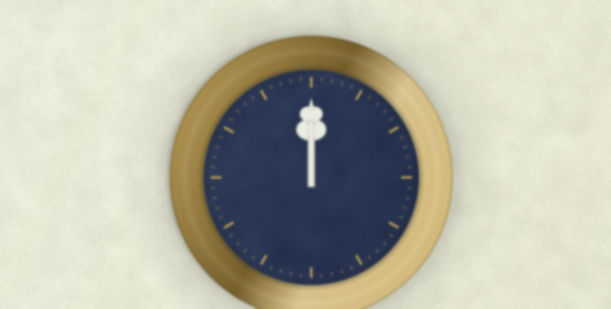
**12:00**
